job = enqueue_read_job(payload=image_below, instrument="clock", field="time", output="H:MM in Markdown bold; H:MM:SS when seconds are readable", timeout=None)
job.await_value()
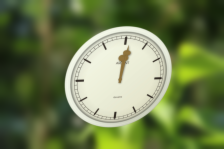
**12:01**
